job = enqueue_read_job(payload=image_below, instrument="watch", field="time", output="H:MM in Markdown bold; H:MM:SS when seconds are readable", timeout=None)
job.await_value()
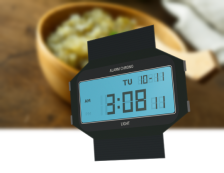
**3:08:11**
